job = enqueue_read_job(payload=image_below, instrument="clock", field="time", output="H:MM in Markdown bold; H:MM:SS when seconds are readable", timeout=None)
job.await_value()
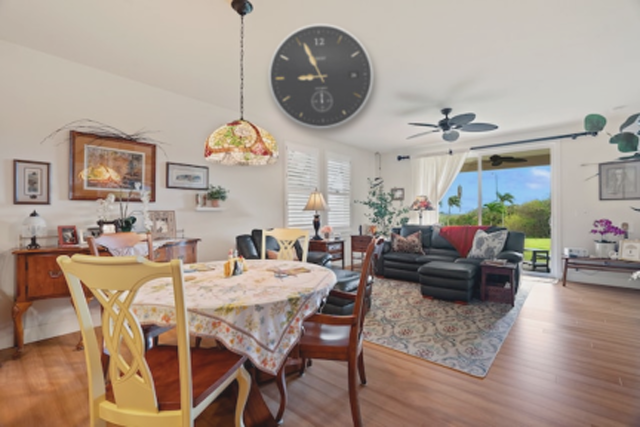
**8:56**
